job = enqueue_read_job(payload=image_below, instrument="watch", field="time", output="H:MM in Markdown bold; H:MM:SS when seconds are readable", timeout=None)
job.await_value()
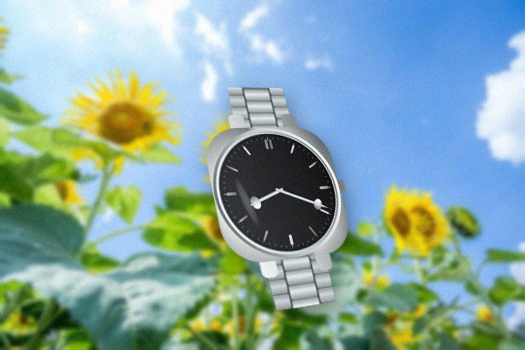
**8:19**
